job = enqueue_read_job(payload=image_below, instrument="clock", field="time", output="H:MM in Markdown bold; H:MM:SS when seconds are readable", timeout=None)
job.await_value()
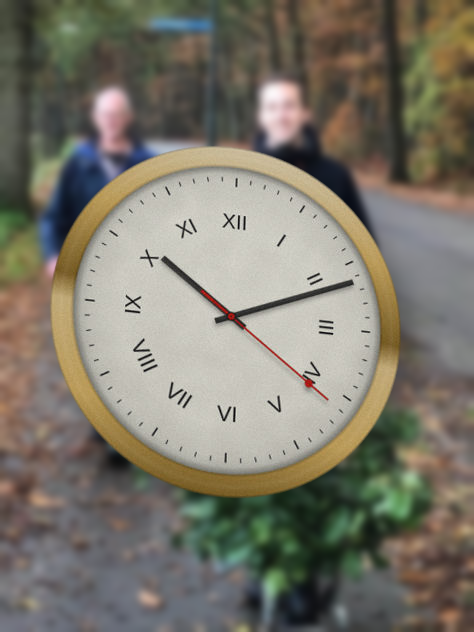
**10:11:21**
